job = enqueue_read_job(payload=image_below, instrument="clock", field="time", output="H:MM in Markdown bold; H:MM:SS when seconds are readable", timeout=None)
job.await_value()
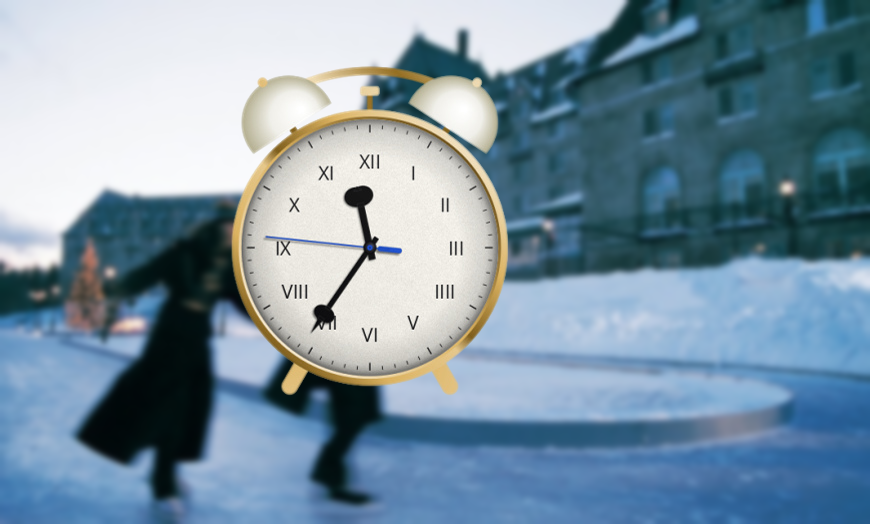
**11:35:46**
